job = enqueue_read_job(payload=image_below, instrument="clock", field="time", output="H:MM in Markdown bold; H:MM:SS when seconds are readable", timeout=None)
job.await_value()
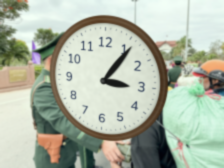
**3:06**
